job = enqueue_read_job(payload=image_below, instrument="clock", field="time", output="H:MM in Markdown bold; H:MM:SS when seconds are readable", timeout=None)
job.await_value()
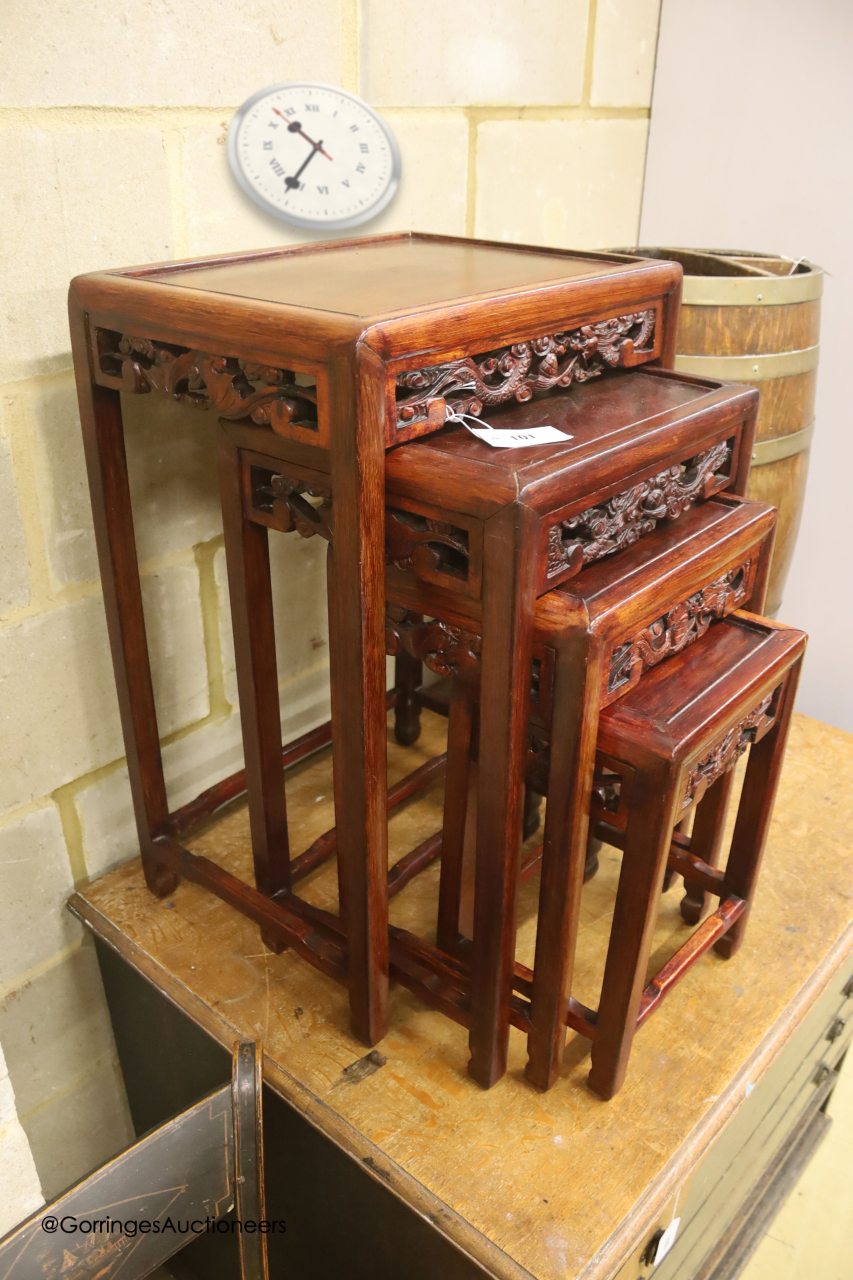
**10:35:53**
